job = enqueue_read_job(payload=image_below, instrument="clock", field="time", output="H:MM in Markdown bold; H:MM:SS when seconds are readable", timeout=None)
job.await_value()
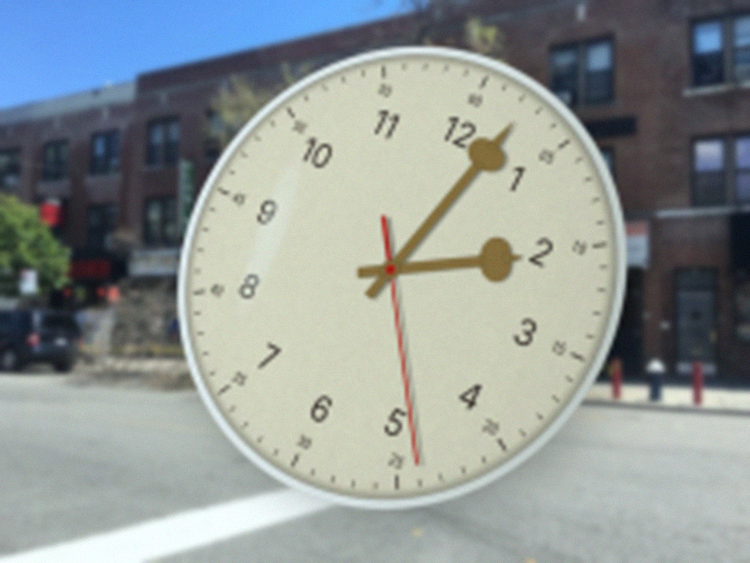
**2:02:24**
